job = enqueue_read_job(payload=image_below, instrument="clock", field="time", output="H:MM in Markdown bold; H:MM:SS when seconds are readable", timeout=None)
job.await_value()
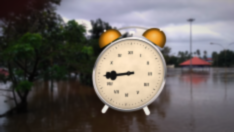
**8:44**
